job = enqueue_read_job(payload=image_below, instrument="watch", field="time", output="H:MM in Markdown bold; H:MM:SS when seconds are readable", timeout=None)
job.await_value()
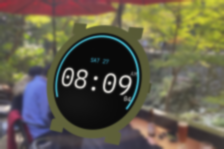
**8:09**
